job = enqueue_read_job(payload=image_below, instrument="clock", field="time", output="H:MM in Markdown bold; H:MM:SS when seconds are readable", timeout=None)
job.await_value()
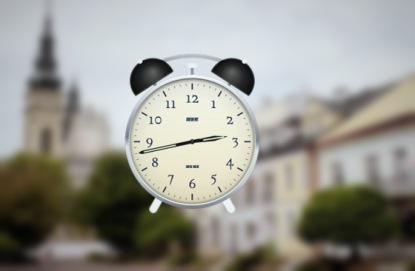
**2:43**
